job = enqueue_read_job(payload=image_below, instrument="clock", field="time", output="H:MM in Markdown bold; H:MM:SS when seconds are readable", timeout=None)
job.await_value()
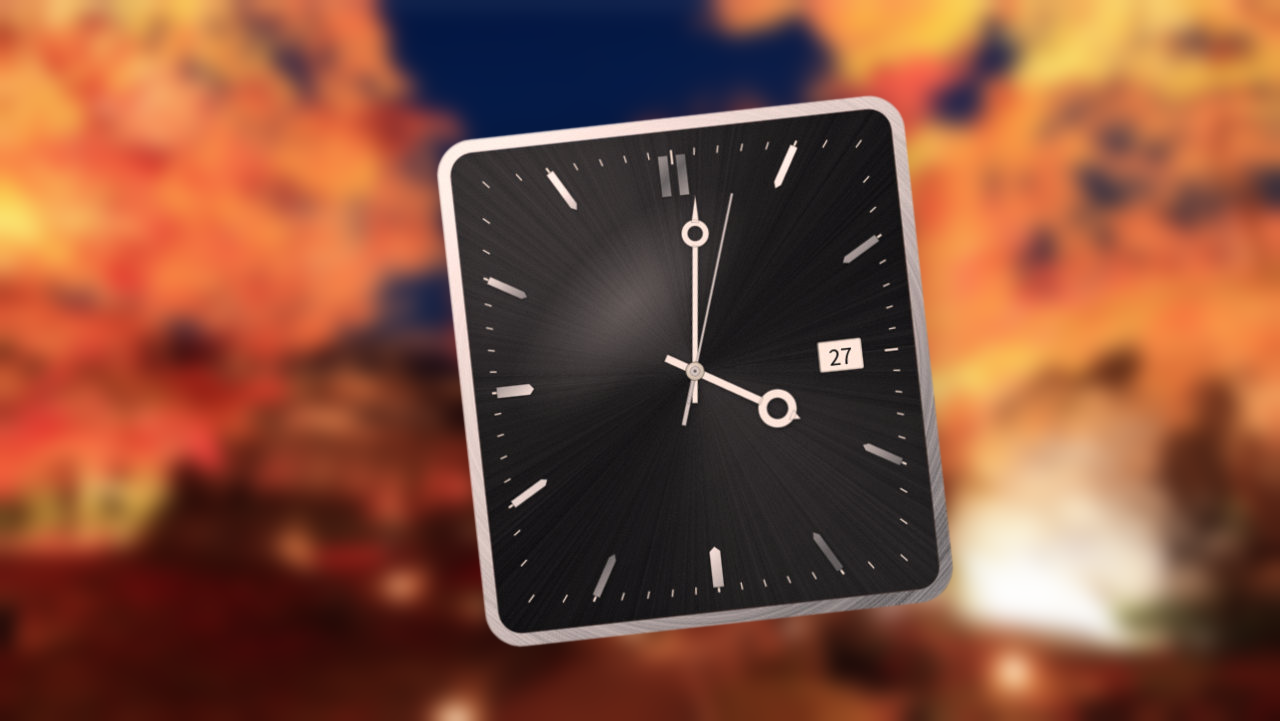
**4:01:03**
